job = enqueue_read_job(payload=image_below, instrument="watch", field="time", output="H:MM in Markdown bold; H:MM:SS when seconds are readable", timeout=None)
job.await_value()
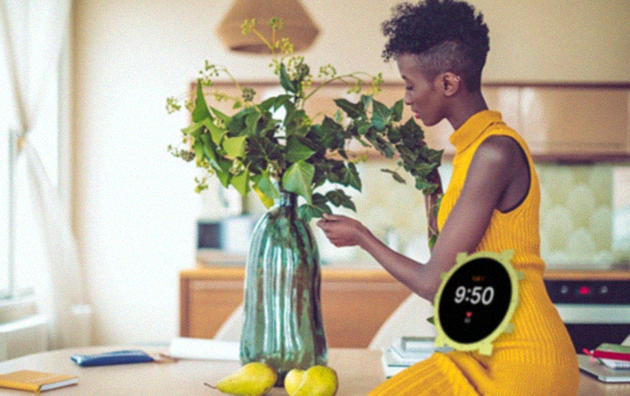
**9:50**
